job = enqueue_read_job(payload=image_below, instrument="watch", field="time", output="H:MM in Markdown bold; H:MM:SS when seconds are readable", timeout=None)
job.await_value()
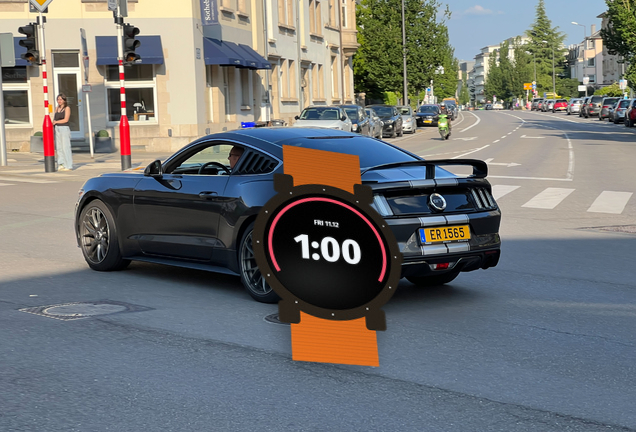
**1:00**
